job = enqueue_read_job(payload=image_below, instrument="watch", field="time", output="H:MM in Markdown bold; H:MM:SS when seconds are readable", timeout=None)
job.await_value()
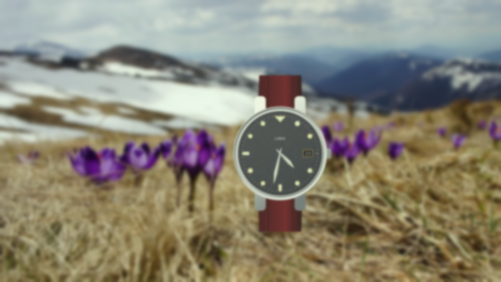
**4:32**
